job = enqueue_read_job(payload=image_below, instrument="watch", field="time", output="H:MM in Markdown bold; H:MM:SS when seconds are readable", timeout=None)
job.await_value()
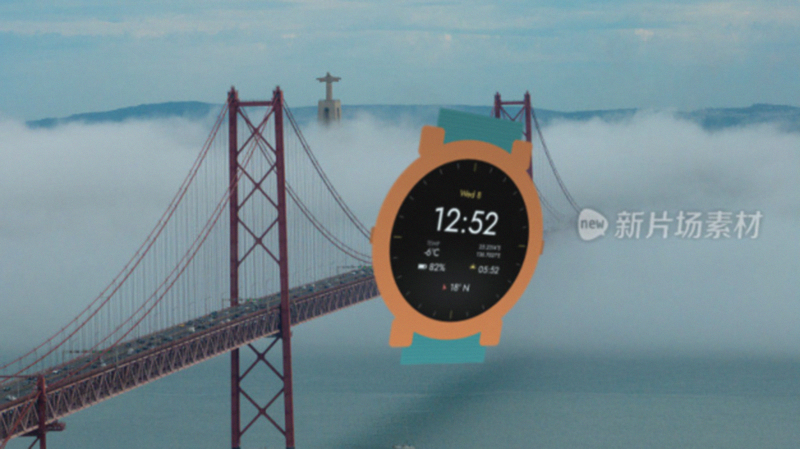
**12:52**
